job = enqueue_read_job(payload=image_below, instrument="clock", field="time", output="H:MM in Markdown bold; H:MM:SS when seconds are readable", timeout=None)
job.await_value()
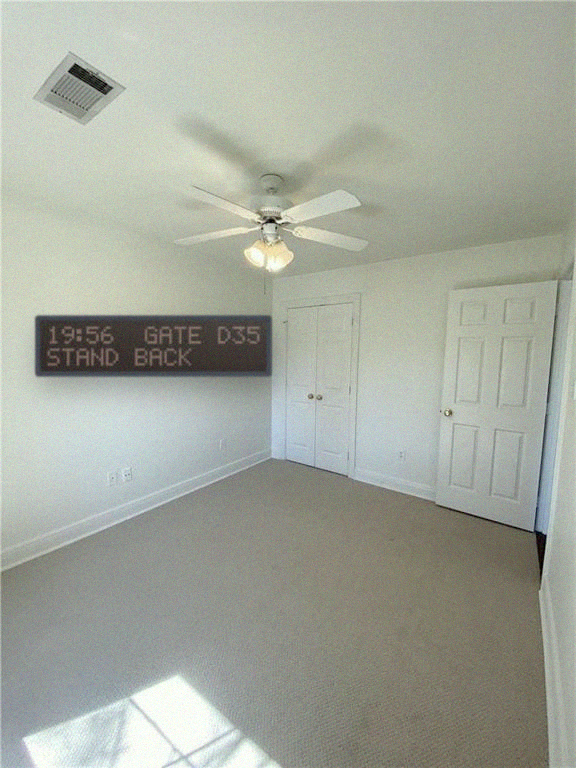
**19:56**
